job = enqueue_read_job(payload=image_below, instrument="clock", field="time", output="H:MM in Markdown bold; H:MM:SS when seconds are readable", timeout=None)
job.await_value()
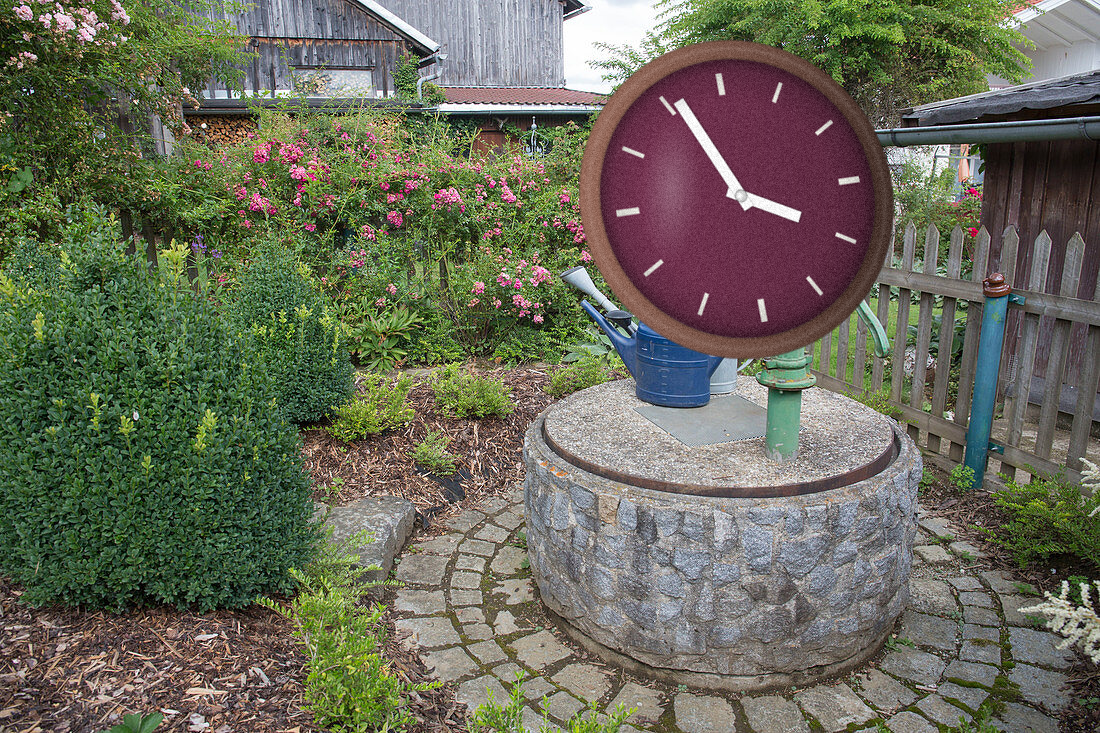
**3:56**
